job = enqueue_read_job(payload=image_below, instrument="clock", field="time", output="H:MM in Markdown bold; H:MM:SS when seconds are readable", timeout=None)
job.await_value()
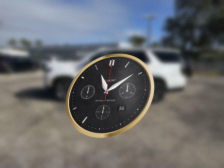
**11:09**
